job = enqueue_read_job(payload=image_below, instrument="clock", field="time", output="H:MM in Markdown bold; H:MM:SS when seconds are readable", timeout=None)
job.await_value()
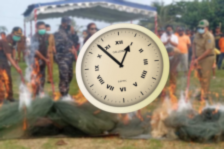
**12:53**
